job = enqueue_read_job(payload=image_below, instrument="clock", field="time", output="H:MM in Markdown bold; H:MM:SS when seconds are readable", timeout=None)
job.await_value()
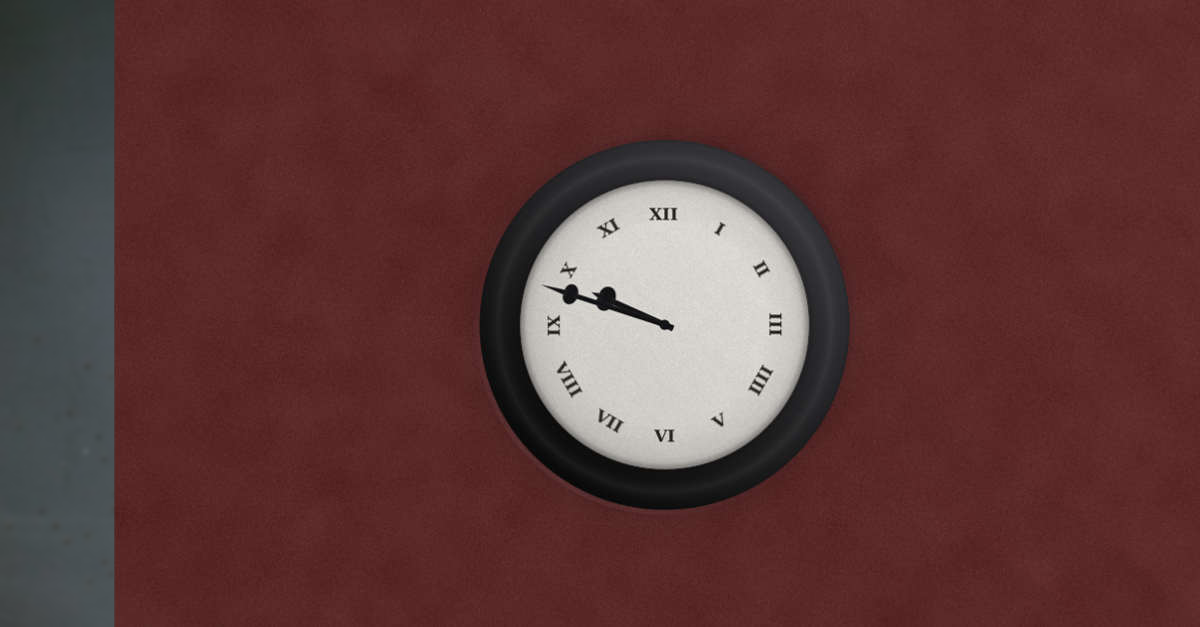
**9:48**
